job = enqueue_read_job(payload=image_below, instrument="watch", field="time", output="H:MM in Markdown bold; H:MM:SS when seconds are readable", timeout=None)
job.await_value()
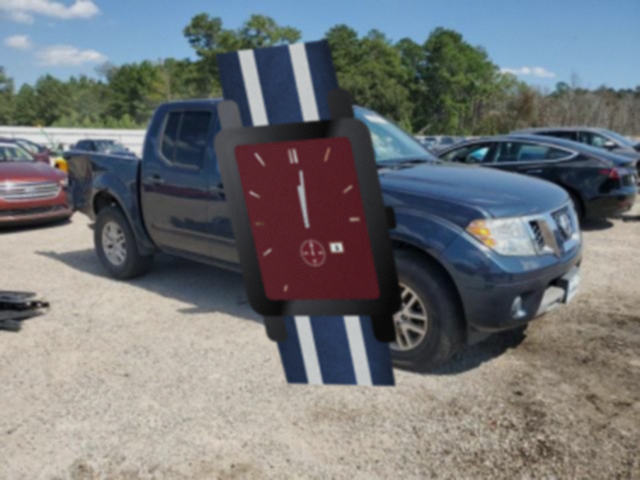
**12:01**
